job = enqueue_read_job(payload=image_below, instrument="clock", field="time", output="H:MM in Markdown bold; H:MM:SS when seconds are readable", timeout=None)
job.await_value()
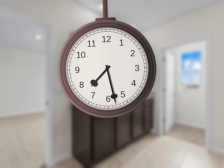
**7:28**
